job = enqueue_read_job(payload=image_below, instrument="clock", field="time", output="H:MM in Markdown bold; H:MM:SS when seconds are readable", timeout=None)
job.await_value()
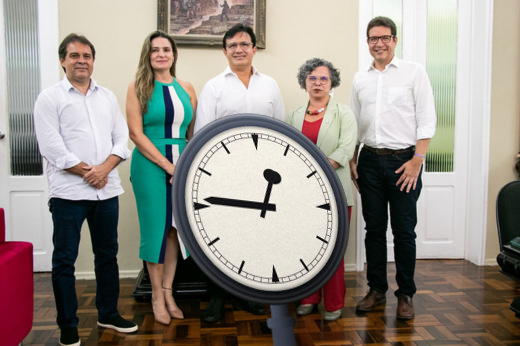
**12:46**
